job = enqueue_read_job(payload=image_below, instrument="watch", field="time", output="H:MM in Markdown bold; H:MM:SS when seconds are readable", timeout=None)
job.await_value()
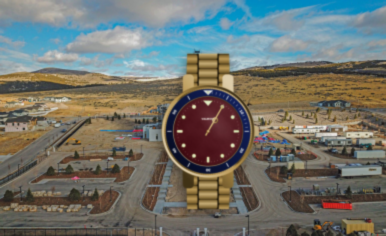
**1:05**
